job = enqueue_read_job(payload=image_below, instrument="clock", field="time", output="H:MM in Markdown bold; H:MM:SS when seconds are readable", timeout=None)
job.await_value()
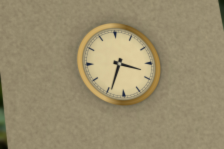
**3:34**
